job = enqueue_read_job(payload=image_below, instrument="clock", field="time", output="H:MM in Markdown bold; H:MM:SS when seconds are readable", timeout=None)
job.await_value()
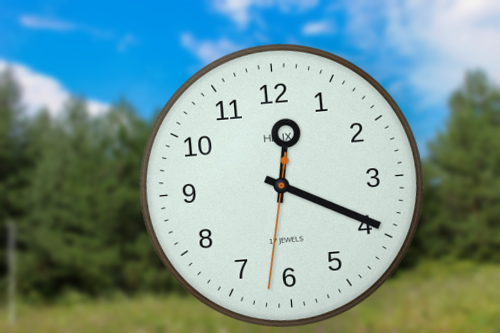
**12:19:32**
